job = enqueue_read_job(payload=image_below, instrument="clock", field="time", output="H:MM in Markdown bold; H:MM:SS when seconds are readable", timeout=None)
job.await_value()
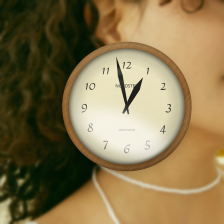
**12:58**
